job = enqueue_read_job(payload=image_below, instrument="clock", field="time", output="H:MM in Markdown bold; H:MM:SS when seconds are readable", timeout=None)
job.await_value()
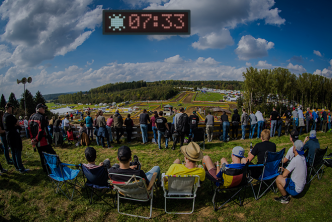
**7:33**
